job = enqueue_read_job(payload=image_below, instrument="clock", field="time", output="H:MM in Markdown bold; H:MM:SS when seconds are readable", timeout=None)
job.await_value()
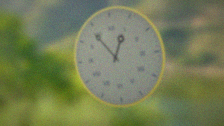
**12:54**
